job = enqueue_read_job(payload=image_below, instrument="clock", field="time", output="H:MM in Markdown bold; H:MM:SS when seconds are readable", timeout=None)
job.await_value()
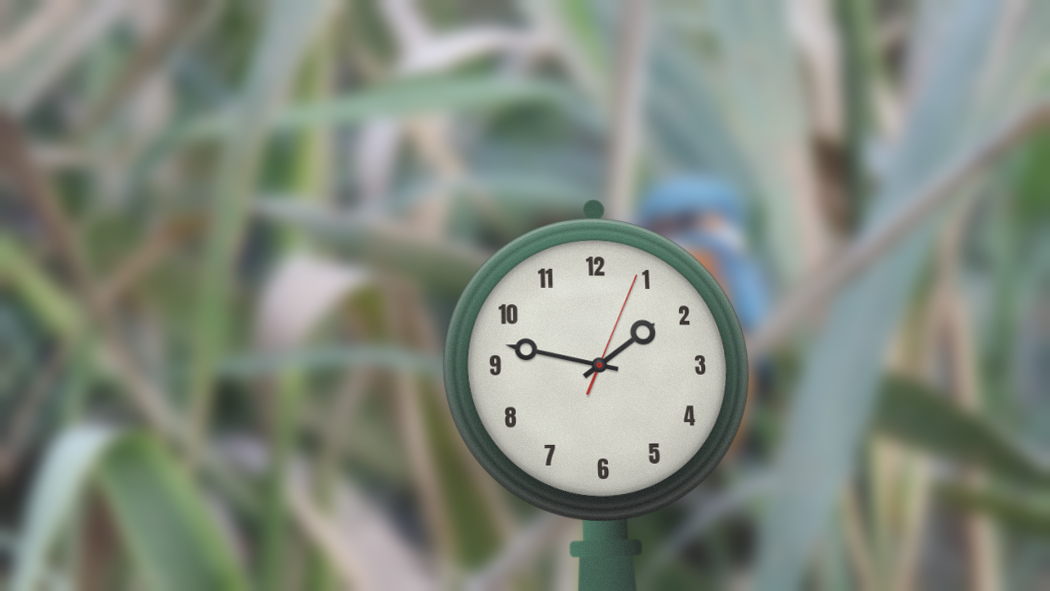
**1:47:04**
